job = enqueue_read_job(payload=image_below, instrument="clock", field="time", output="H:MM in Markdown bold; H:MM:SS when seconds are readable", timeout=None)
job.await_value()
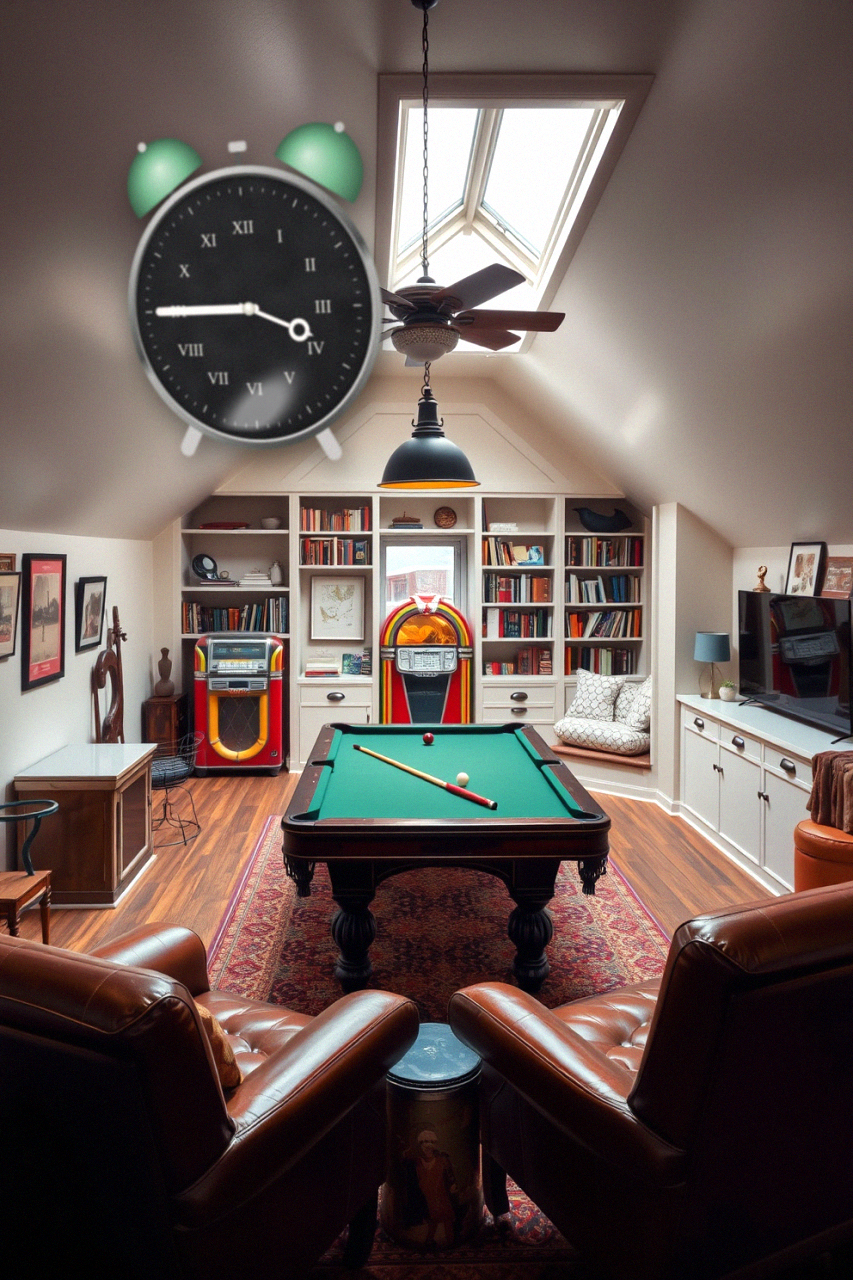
**3:45**
